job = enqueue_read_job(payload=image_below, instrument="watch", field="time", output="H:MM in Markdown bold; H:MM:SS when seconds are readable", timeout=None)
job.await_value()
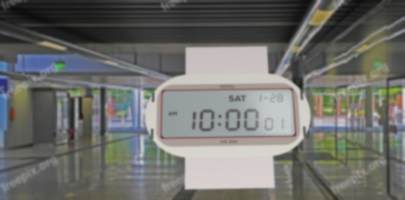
**10:00:01**
